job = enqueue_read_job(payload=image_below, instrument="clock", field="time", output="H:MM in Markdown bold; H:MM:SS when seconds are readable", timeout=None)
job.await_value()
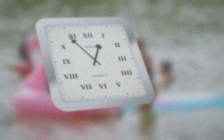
**12:54**
